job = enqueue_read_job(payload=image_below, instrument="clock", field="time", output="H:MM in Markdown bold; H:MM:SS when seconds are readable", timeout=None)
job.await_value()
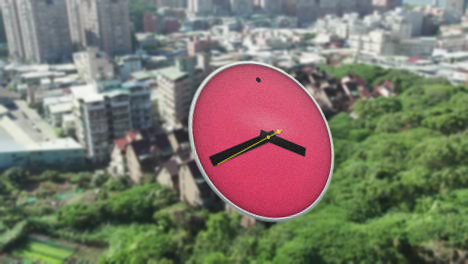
**3:41:41**
